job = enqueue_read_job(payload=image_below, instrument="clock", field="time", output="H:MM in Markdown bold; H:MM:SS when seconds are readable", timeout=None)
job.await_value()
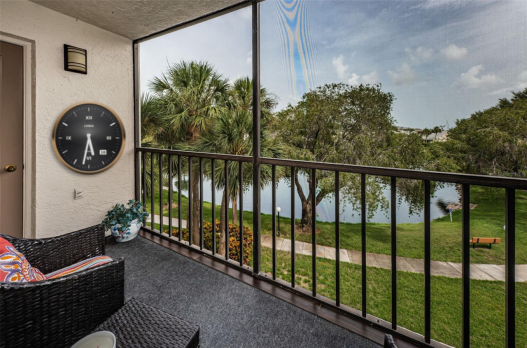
**5:32**
